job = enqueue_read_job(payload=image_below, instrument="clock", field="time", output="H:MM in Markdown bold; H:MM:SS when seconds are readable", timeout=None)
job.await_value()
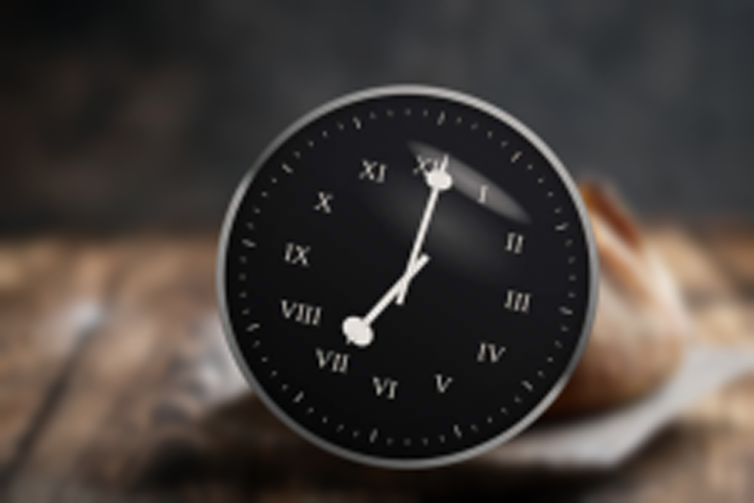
**7:01**
